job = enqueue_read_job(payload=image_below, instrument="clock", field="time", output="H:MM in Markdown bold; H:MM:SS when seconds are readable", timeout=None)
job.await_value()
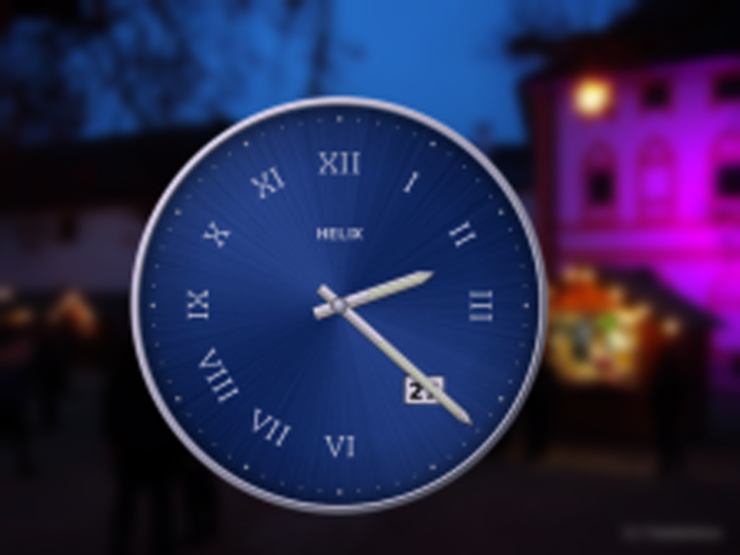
**2:22**
